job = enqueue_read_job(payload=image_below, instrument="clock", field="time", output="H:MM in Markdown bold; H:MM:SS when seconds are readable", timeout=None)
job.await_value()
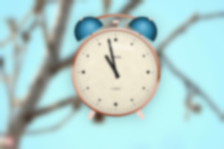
**10:58**
